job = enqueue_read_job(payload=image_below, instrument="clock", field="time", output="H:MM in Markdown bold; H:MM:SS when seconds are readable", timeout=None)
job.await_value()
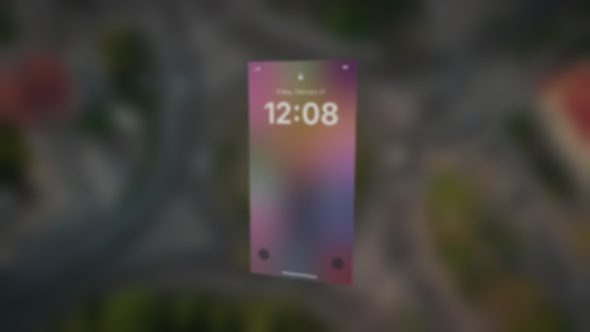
**12:08**
